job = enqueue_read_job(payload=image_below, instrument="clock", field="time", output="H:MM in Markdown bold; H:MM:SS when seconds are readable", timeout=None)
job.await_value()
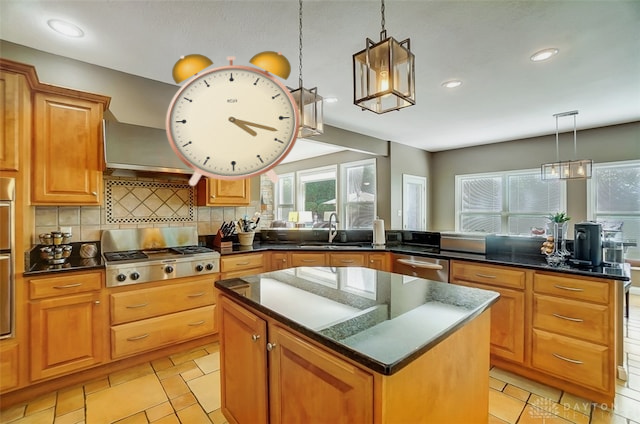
**4:18**
